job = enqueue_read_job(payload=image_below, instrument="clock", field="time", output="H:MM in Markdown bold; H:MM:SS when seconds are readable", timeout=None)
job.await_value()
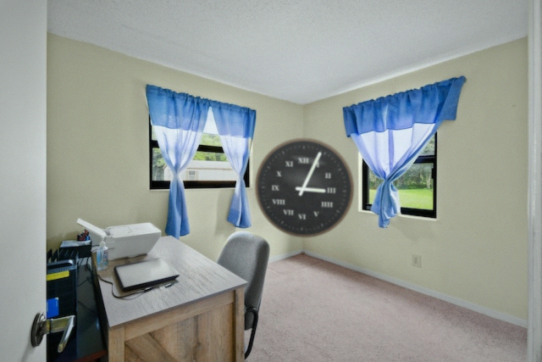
**3:04**
